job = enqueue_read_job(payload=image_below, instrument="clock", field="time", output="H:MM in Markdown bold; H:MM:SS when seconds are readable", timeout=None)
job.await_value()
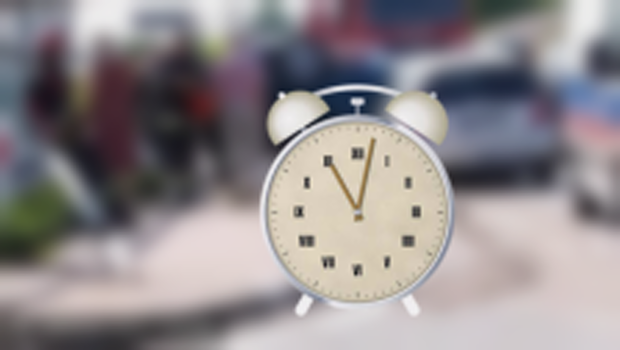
**11:02**
